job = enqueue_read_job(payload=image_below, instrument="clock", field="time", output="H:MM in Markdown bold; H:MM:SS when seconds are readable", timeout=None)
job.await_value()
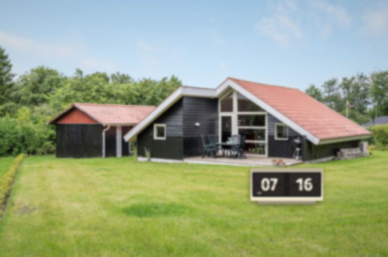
**7:16**
